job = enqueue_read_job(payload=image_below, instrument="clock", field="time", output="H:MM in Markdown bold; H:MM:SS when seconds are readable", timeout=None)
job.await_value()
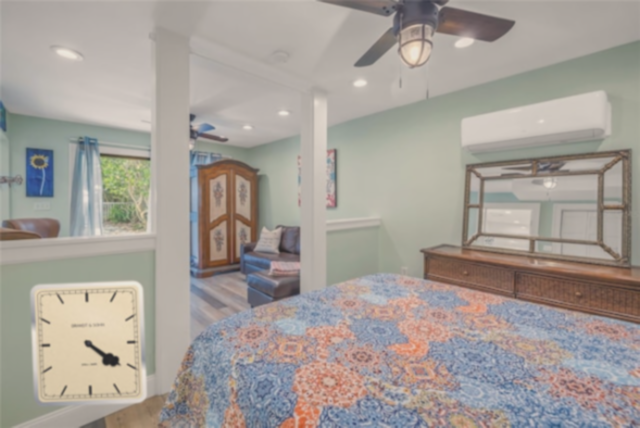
**4:21**
